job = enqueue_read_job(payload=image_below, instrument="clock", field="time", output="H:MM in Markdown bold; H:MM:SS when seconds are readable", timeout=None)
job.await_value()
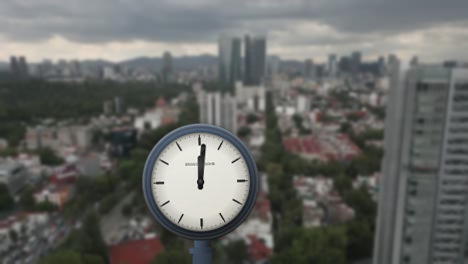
**12:01**
